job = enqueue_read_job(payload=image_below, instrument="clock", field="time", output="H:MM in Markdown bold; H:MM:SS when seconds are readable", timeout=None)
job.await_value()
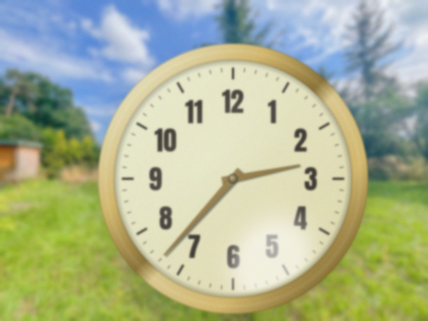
**2:37**
